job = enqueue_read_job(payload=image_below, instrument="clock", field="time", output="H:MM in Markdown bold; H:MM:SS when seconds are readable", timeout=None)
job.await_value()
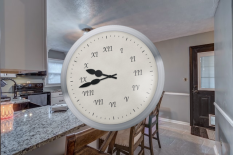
**9:43**
